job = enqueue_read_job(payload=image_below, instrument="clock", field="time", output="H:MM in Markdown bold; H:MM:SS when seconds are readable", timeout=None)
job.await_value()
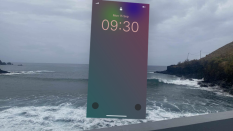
**9:30**
